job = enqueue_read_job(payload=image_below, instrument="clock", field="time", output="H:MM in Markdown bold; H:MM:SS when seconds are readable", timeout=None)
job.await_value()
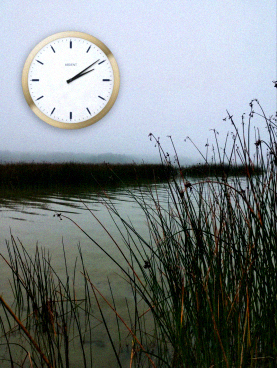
**2:09**
